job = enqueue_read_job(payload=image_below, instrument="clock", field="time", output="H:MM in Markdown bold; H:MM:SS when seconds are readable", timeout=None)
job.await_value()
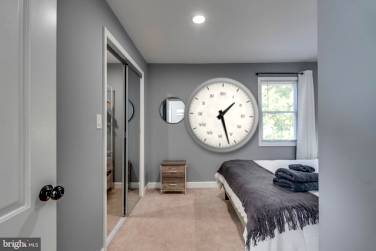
**1:27**
